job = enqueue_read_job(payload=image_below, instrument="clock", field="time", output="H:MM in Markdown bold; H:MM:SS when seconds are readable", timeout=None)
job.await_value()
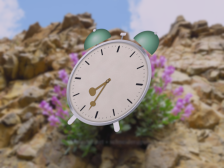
**7:33**
